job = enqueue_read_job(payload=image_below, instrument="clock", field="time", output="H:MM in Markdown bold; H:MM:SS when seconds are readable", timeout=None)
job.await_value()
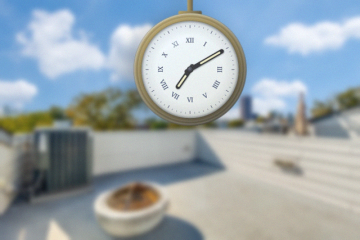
**7:10**
